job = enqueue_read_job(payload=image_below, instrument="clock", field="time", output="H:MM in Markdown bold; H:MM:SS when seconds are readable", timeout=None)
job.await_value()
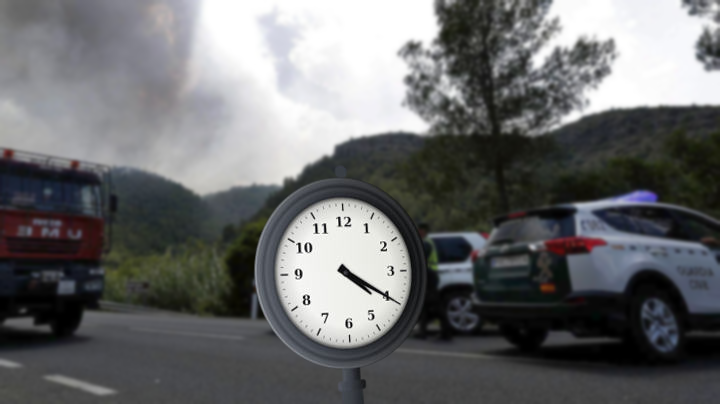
**4:20**
